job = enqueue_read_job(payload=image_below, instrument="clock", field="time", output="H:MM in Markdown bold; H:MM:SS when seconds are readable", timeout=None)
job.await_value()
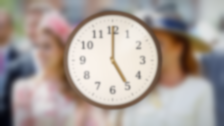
**5:00**
